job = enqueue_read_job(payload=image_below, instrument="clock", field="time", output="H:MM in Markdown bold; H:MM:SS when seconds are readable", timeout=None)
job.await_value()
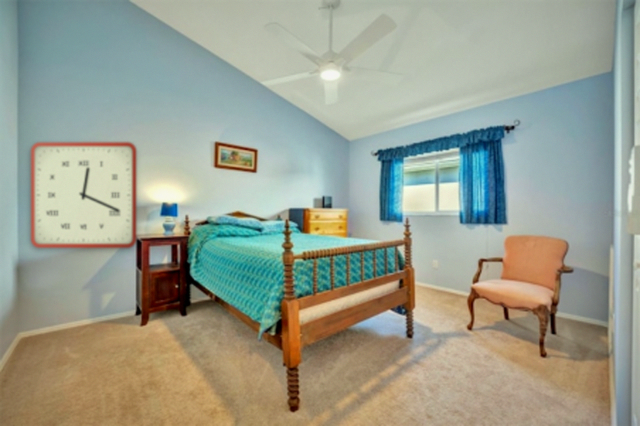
**12:19**
